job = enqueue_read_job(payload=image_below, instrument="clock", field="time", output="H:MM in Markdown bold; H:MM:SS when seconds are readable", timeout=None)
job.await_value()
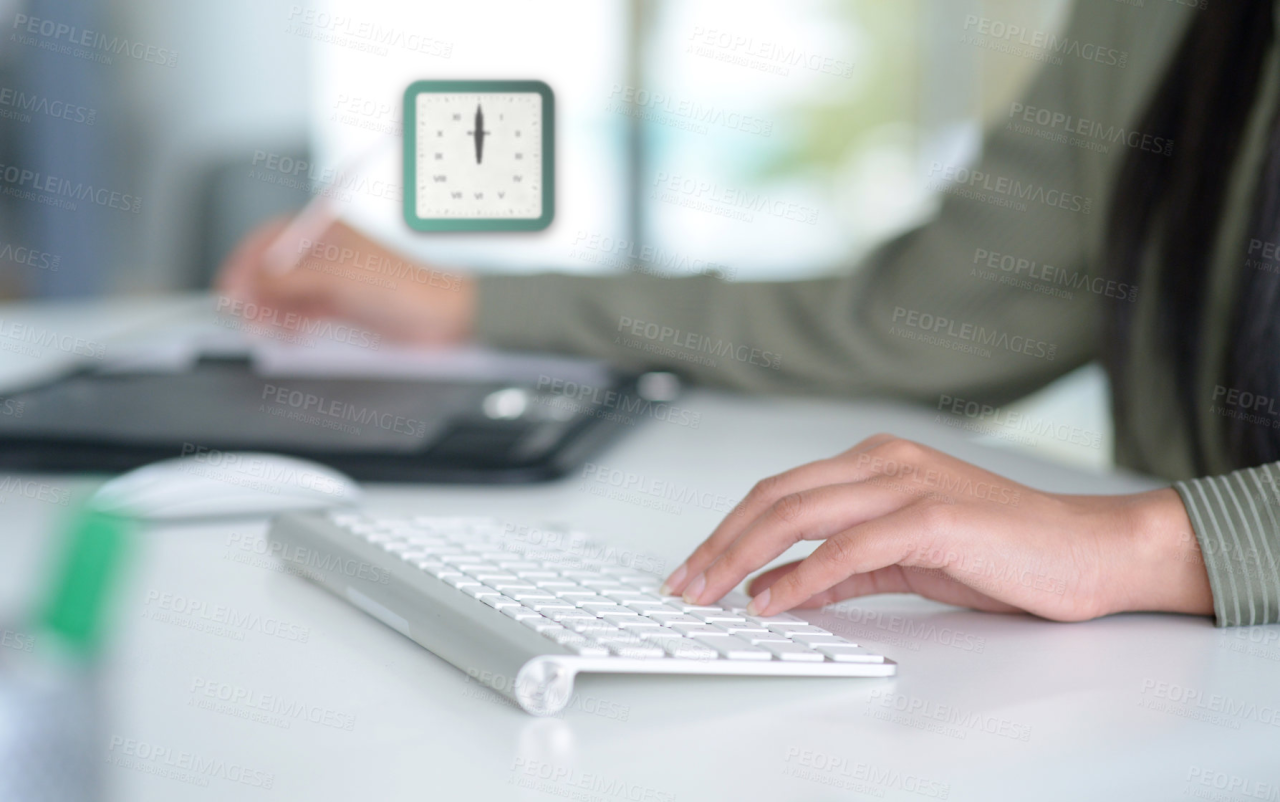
**12:00**
